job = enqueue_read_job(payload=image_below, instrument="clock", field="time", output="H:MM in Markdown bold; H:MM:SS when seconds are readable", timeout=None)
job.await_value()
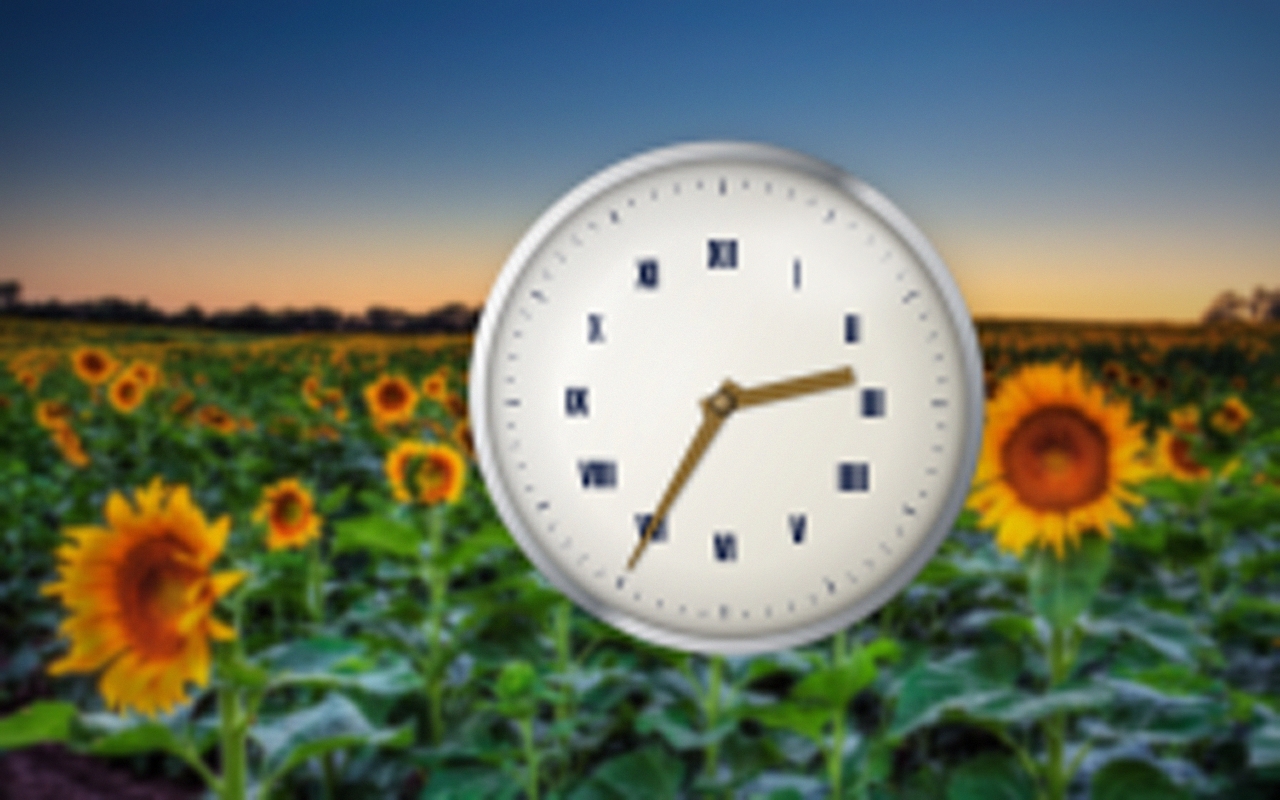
**2:35**
